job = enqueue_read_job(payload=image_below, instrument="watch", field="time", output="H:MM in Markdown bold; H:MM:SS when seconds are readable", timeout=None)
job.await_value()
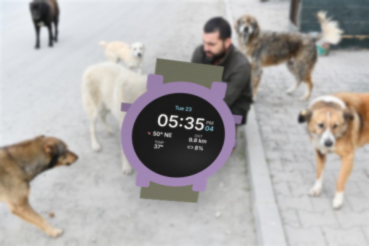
**5:35**
